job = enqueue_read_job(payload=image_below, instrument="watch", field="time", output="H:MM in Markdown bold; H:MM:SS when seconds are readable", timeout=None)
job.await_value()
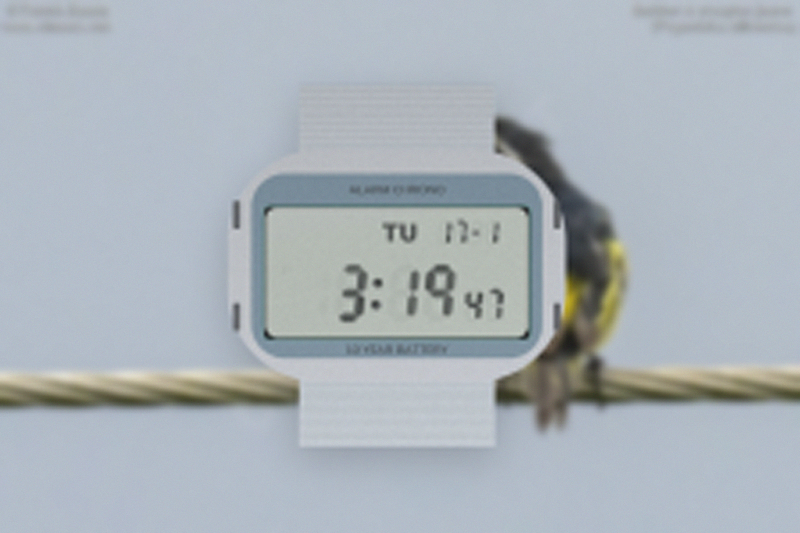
**3:19:47**
